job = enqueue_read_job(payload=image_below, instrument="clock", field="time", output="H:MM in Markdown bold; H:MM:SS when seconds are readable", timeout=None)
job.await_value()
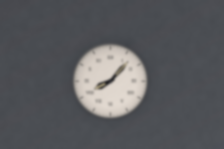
**8:07**
